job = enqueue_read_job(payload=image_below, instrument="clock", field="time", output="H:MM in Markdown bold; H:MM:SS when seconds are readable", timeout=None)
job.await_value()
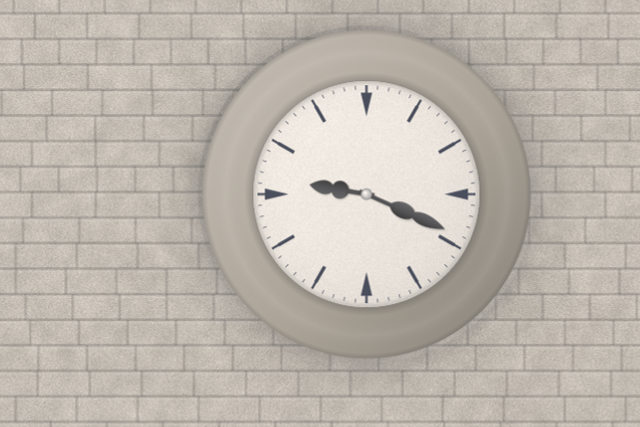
**9:19**
